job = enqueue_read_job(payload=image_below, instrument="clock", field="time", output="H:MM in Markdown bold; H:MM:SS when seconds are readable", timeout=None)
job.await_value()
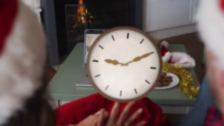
**9:10**
